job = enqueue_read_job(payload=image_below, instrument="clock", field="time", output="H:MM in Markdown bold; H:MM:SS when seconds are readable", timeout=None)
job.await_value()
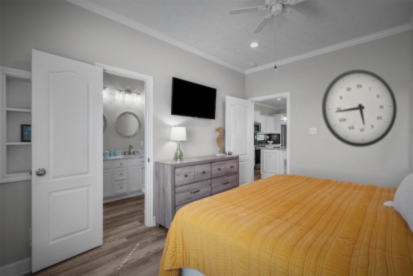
**5:44**
